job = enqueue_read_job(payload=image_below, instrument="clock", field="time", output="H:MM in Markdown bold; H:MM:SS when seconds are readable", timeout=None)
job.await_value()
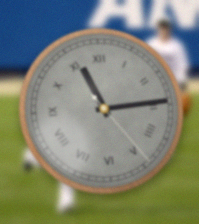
**11:14:24**
